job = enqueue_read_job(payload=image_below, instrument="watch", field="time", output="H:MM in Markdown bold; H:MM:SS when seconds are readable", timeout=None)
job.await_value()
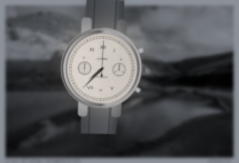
**7:37**
